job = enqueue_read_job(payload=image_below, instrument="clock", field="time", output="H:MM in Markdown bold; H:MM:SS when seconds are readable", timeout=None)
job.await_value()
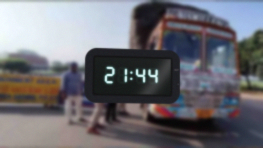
**21:44**
